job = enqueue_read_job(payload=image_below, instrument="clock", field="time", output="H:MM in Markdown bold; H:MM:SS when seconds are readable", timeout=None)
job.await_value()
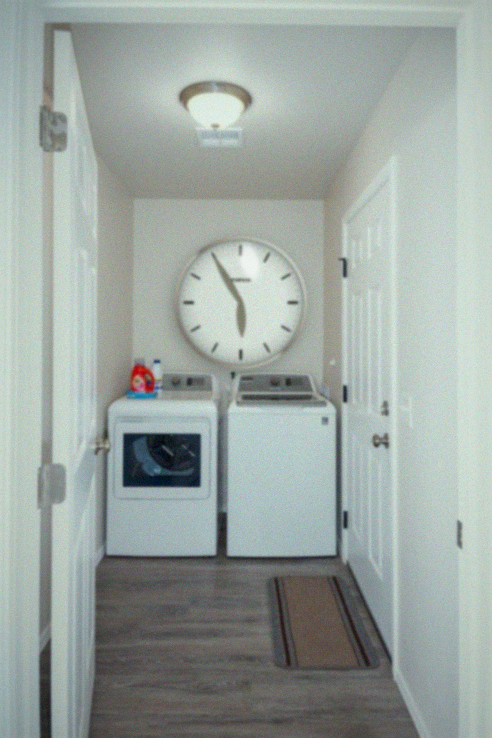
**5:55**
